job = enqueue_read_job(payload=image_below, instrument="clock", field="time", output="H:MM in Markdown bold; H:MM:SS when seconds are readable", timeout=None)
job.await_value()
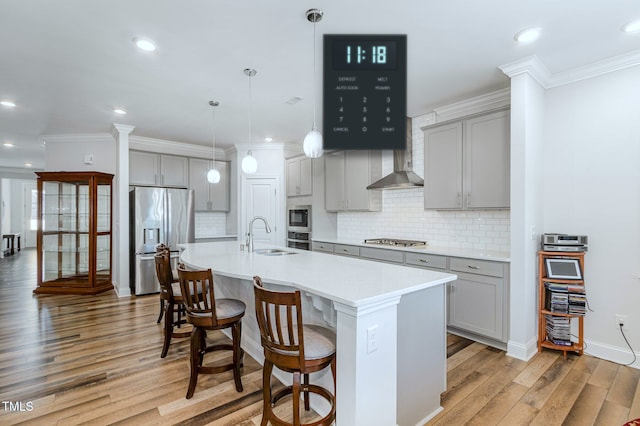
**11:18**
